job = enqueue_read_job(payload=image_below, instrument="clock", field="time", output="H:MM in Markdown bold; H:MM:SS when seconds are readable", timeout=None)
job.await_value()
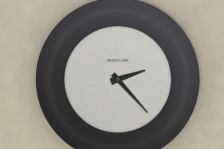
**2:23**
